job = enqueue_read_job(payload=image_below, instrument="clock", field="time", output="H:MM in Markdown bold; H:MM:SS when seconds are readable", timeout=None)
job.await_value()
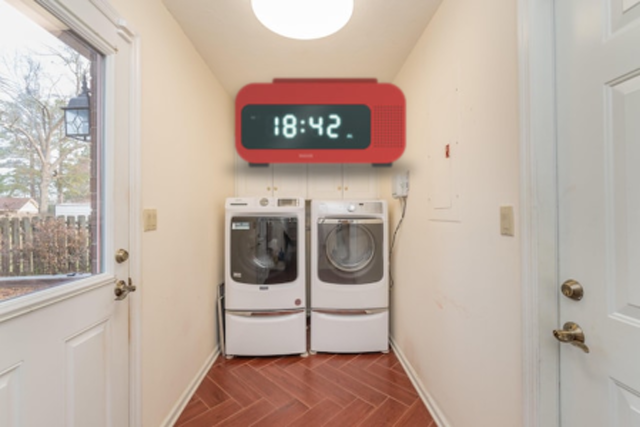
**18:42**
